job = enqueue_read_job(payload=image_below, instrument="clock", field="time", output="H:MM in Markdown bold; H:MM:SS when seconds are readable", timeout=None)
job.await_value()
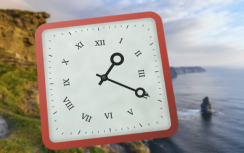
**1:20**
